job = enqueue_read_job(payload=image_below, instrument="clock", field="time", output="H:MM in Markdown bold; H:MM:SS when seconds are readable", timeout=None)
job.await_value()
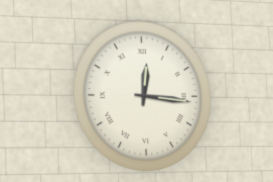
**12:16**
